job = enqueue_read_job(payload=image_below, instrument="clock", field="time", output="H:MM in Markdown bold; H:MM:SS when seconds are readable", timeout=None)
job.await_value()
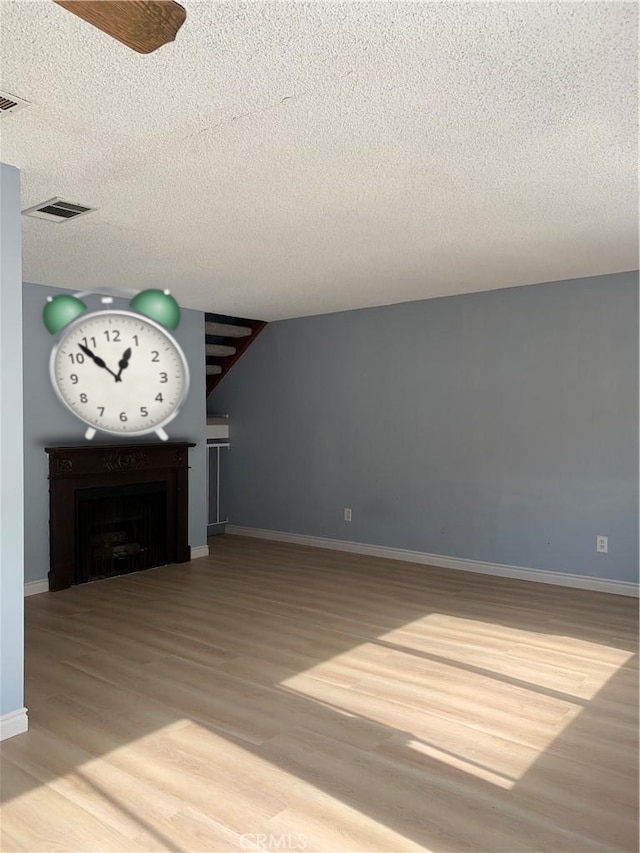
**12:53**
